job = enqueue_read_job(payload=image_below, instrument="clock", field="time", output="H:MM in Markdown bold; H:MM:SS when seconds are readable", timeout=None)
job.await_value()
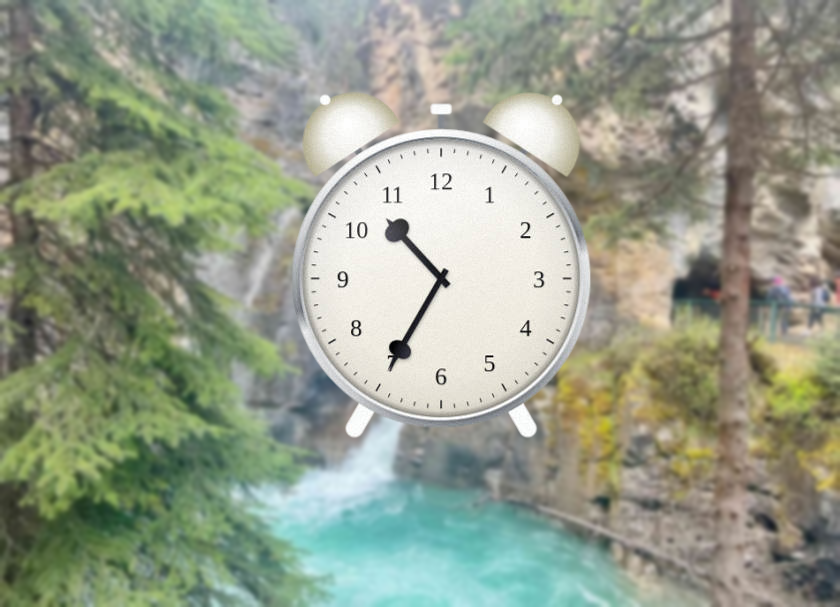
**10:35**
